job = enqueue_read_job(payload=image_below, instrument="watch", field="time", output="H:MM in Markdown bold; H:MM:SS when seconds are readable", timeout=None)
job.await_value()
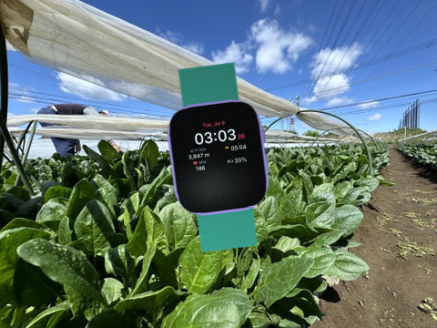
**3:03**
